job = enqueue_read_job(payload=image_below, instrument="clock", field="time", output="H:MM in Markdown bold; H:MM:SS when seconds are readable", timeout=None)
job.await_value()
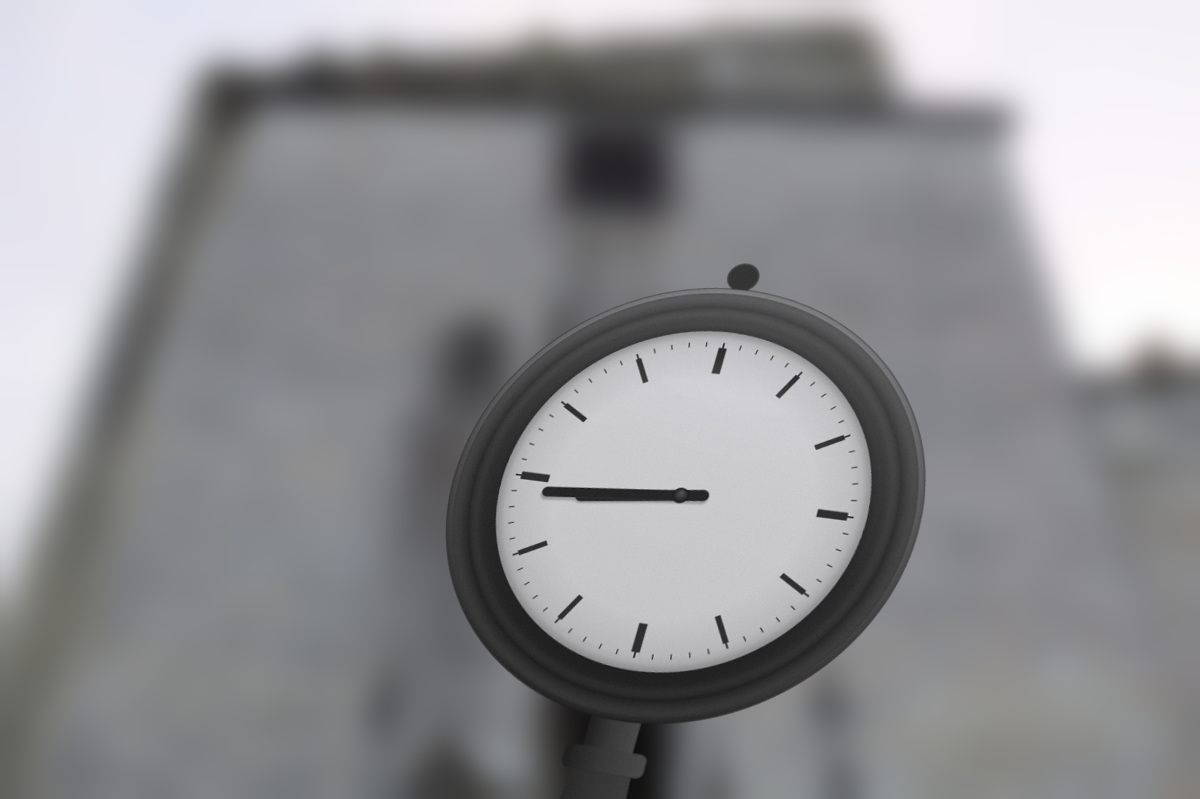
**8:44**
